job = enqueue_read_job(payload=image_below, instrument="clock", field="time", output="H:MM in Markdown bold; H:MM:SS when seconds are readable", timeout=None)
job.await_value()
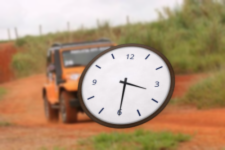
**3:30**
